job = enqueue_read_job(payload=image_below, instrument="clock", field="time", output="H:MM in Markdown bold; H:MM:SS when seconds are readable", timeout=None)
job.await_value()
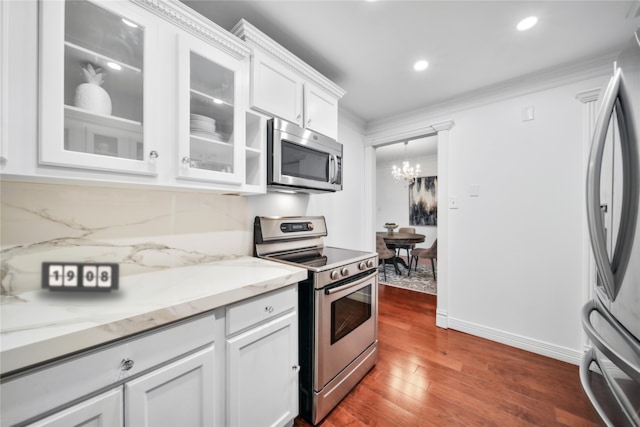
**19:08**
